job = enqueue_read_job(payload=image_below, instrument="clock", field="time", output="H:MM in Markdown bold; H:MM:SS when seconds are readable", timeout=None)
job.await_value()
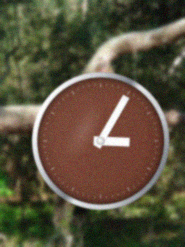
**3:05**
